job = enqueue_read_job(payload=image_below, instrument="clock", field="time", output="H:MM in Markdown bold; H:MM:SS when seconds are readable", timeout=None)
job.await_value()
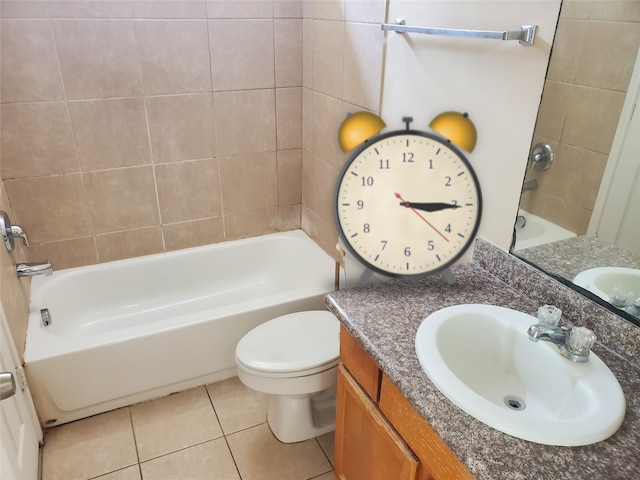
**3:15:22**
